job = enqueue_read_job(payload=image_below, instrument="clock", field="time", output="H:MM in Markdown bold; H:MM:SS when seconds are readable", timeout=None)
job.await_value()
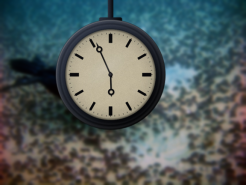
**5:56**
